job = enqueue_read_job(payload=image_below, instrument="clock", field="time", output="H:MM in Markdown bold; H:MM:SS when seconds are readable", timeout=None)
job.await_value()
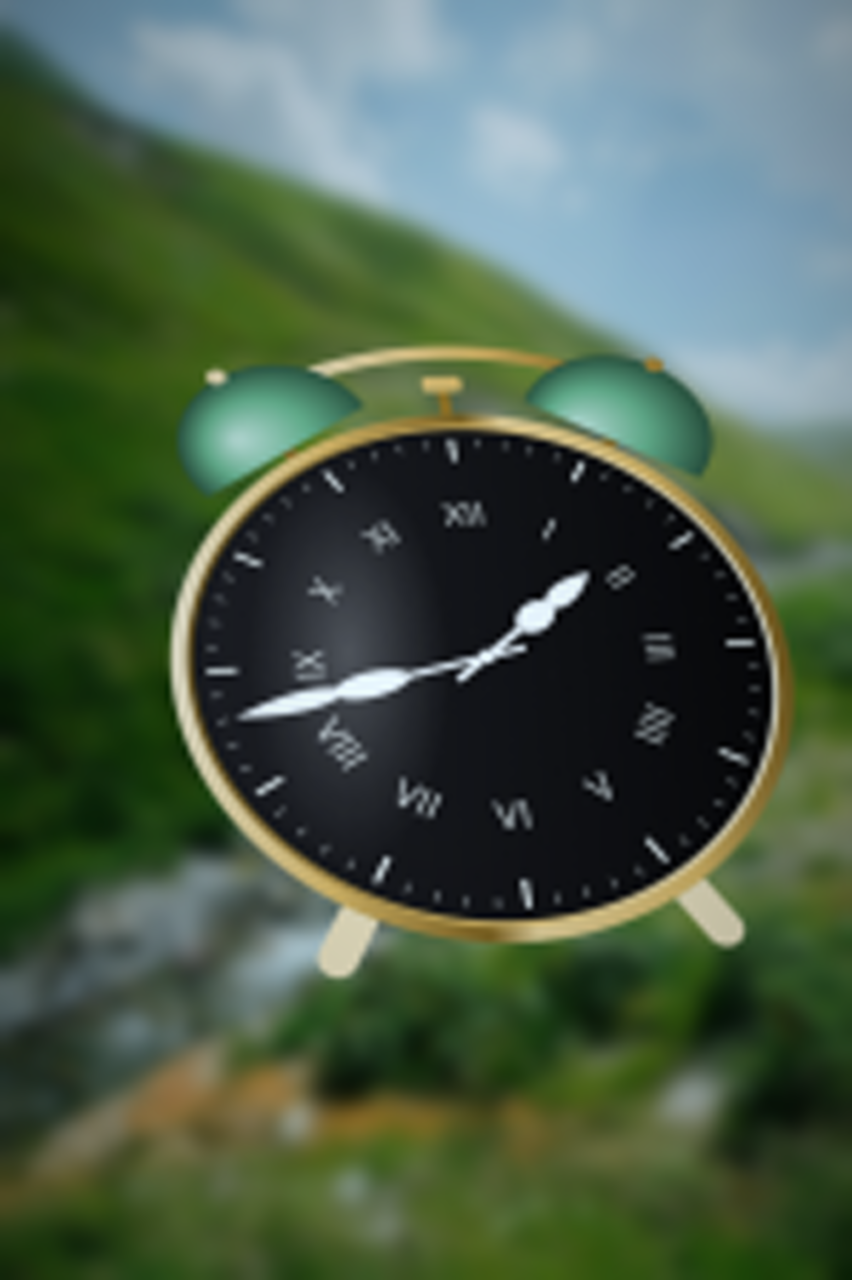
**1:43**
